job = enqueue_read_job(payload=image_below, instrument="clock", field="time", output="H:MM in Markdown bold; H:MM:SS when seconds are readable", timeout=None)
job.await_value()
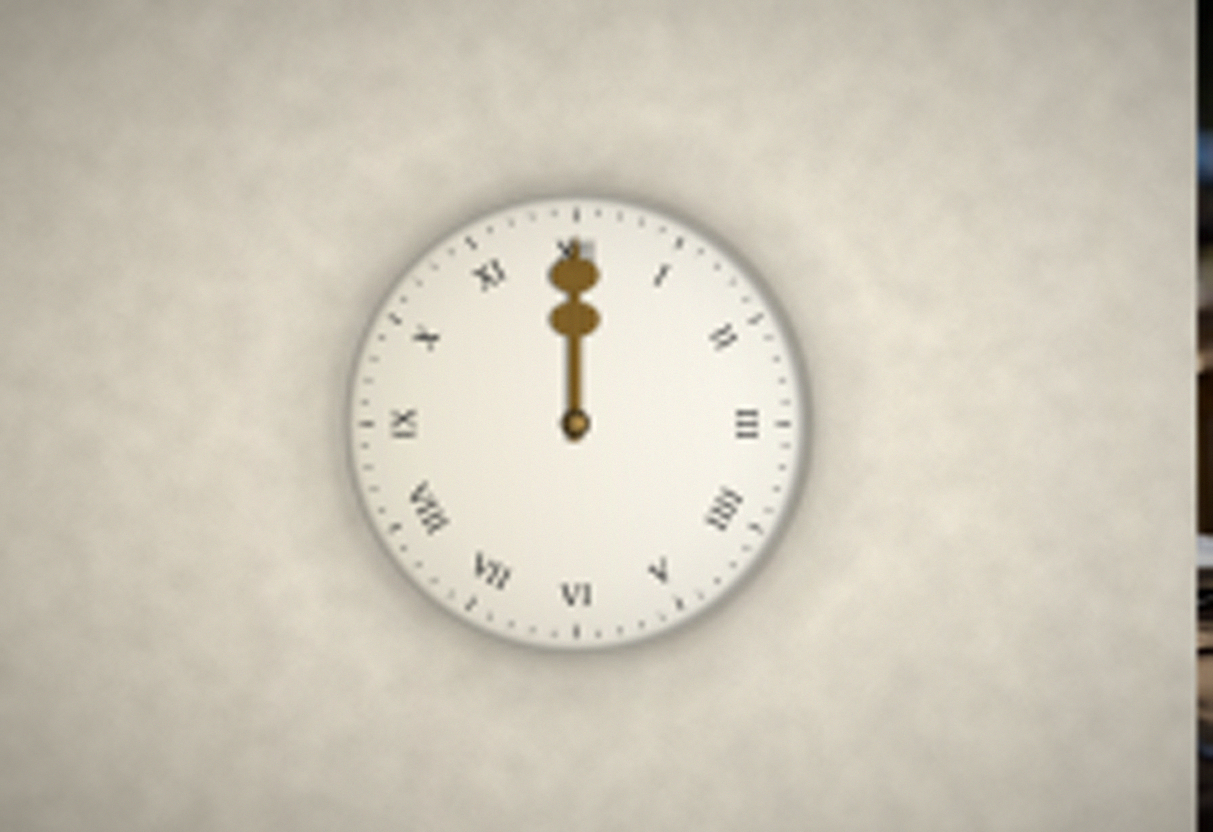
**12:00**
